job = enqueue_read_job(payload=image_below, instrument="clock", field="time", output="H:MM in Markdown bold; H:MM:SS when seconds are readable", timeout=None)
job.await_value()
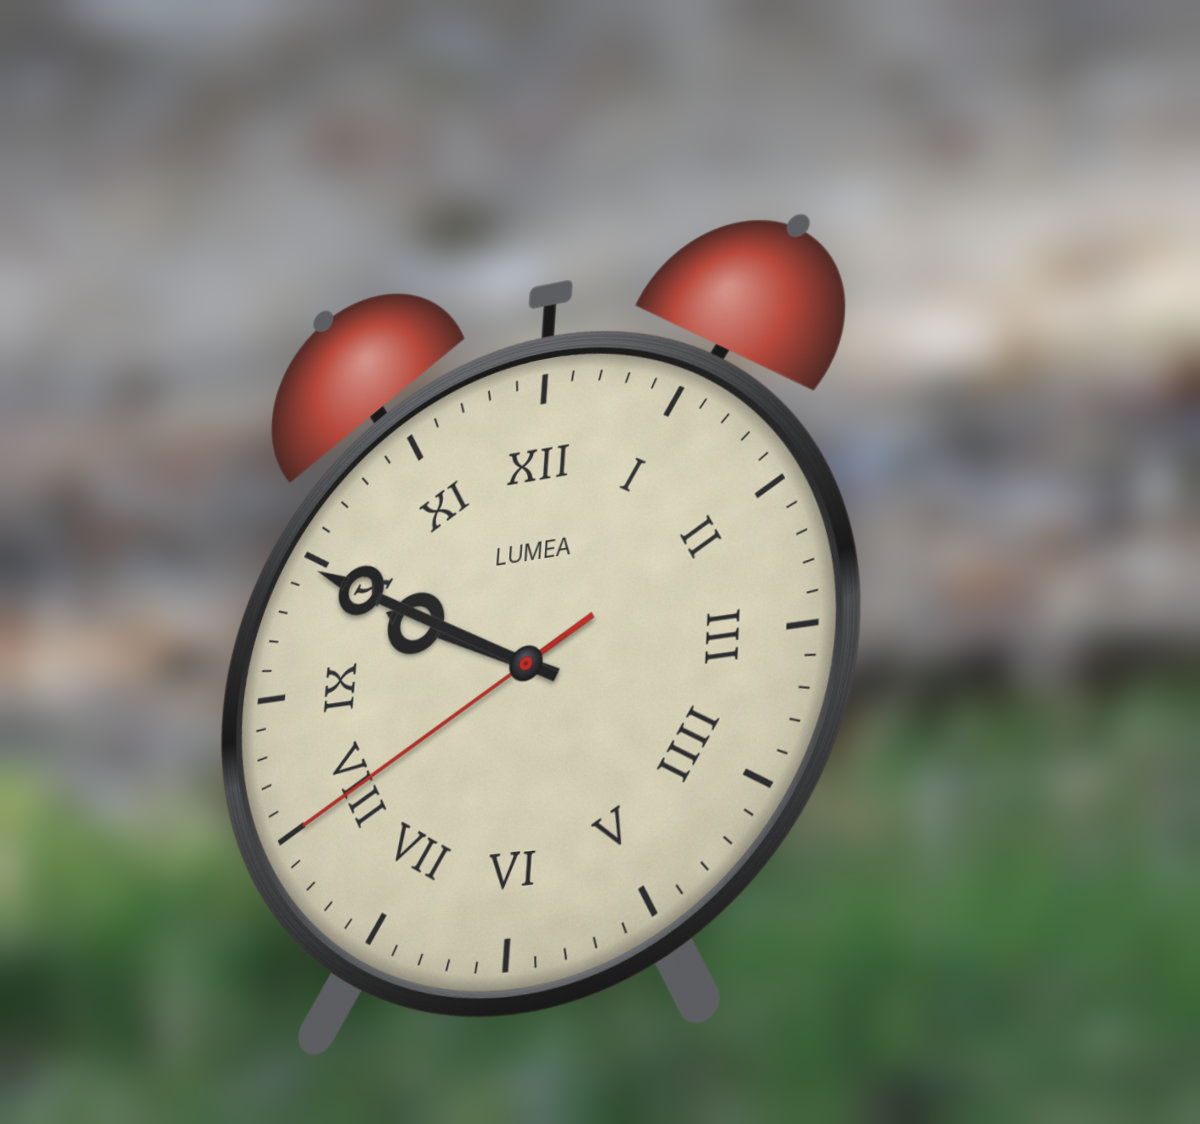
**9:49:40**
